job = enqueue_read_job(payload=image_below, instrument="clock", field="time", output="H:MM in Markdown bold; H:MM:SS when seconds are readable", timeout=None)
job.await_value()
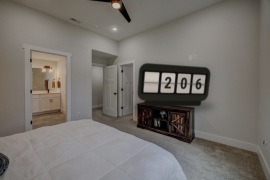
**2:06**
